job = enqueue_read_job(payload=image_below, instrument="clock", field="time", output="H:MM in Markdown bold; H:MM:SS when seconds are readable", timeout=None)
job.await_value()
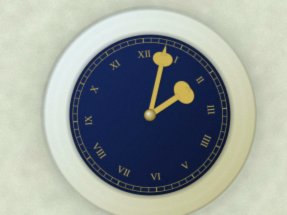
**2:03**
